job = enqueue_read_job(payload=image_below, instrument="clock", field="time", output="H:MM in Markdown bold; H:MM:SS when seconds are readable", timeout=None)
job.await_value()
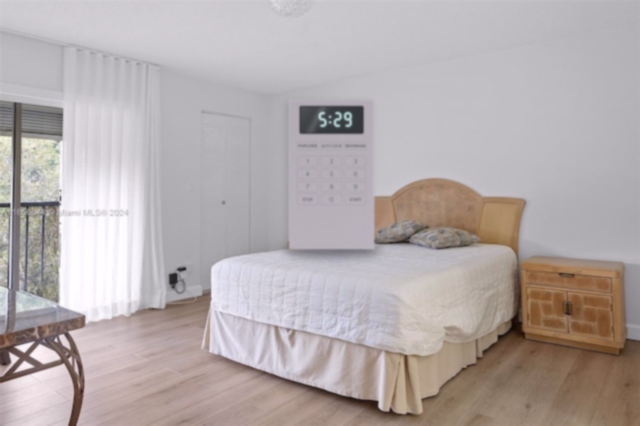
**5:29**
